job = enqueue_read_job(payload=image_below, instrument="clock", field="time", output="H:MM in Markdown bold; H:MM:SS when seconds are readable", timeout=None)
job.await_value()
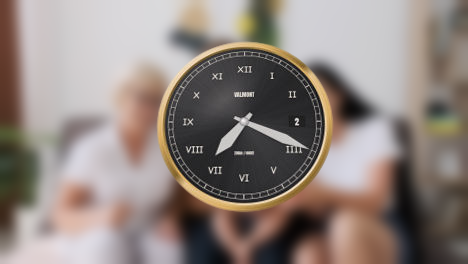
**7:19**
